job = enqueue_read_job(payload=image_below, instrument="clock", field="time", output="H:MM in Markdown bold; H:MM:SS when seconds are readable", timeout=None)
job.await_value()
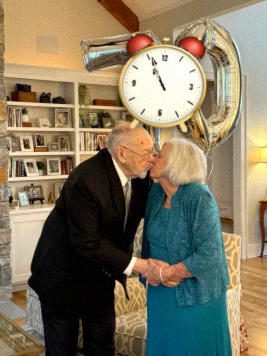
**10:56**
